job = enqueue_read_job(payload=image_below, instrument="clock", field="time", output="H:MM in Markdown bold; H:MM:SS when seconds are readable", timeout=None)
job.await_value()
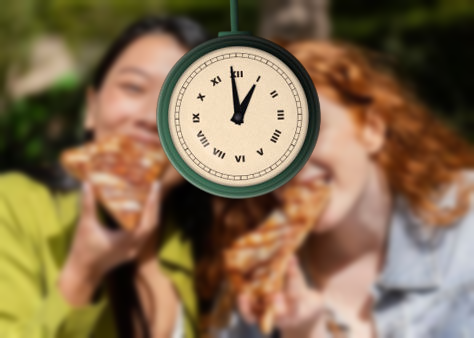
**12:59**
